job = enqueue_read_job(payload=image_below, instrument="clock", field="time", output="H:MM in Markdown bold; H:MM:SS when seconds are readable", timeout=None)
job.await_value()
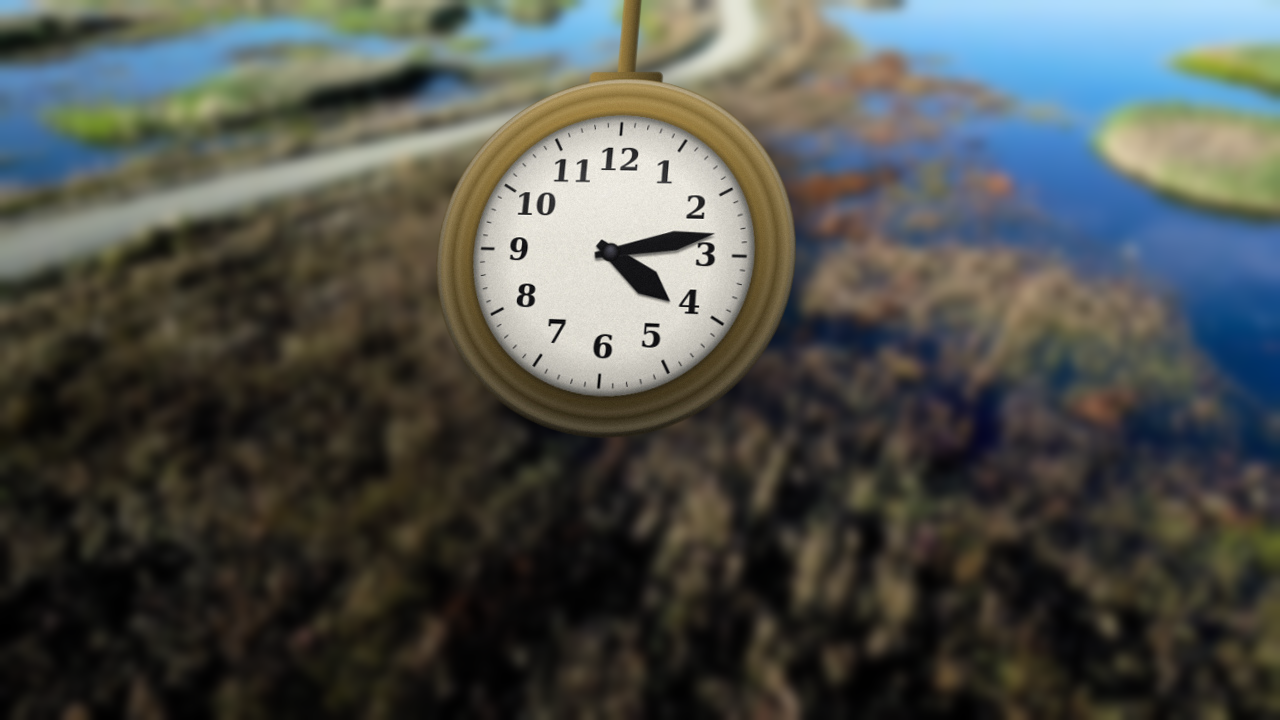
**4:13**
